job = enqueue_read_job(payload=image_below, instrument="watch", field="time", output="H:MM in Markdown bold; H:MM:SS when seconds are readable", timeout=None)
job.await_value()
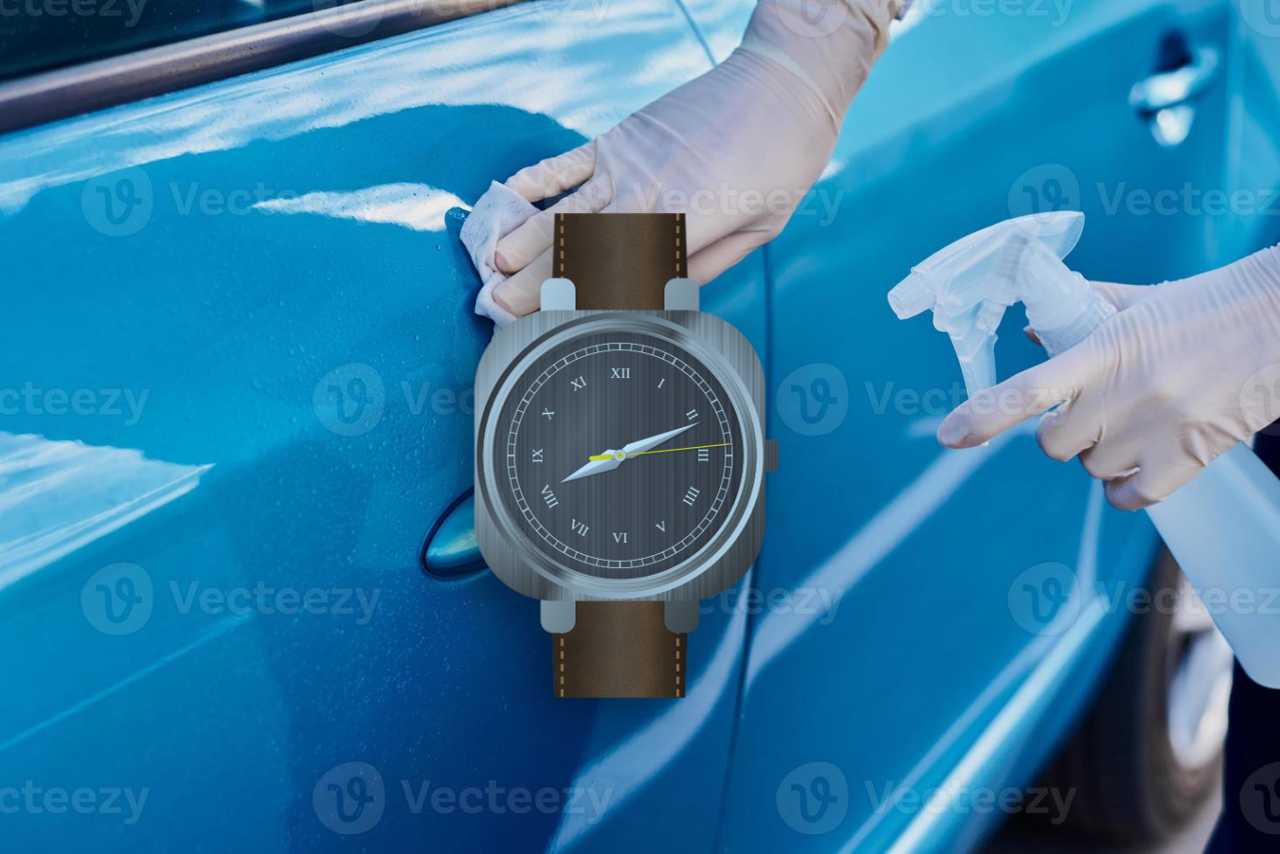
**8:11:14**
